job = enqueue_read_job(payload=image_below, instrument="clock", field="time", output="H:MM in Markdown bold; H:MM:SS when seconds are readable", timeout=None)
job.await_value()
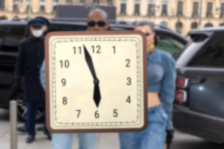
**5:57**
